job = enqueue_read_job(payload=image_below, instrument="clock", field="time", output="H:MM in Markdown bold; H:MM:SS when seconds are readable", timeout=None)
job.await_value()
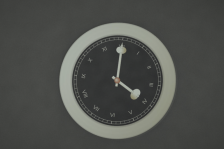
**4:00**
